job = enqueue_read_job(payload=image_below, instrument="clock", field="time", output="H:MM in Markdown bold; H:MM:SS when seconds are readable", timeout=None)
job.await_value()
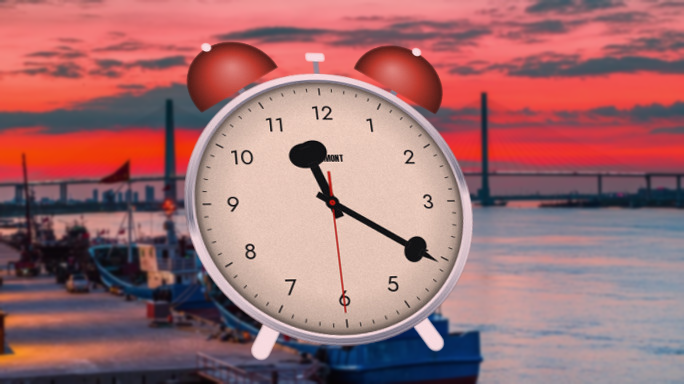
**11:20:30**
